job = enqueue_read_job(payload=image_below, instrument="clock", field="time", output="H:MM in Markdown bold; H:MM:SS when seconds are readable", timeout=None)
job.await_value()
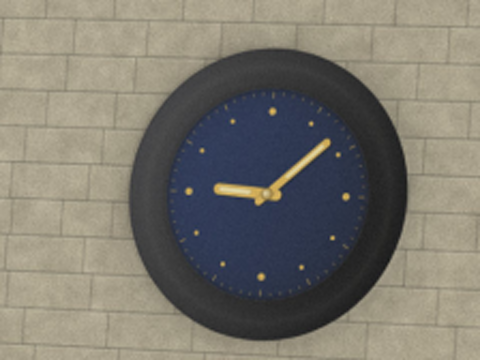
**9:08**
